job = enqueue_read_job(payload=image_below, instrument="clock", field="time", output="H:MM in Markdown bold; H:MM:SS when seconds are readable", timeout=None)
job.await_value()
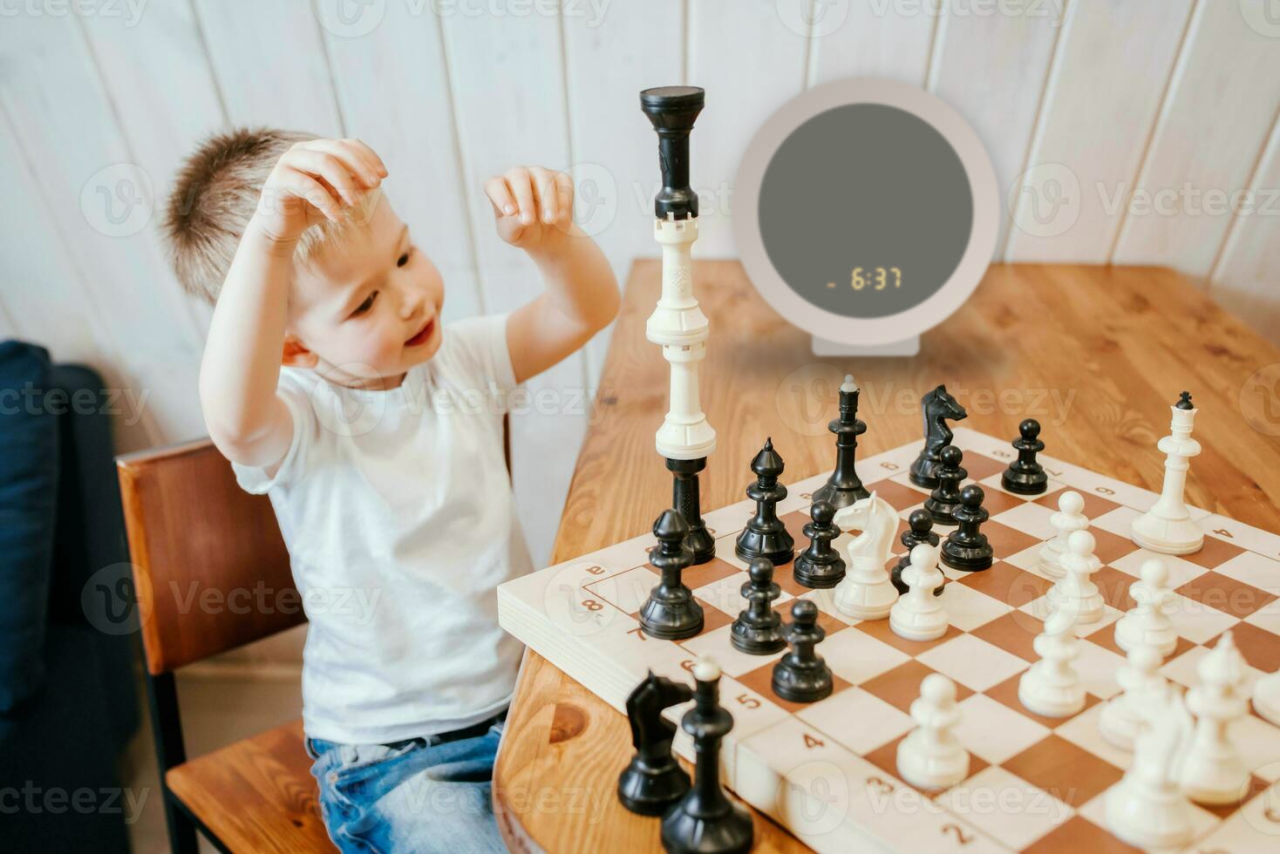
**6:37**
